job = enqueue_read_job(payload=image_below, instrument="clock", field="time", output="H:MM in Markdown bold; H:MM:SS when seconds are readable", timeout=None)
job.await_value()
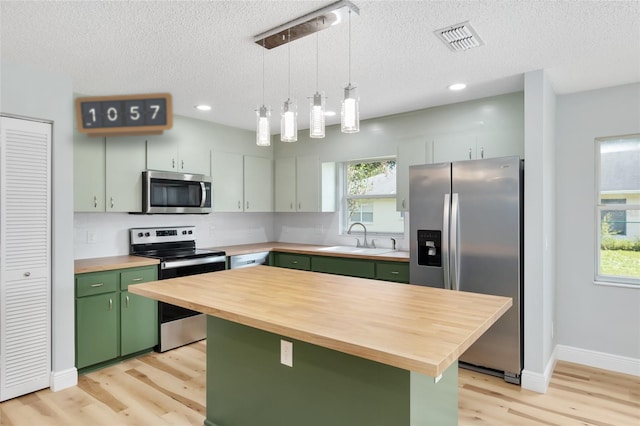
**10:57**
